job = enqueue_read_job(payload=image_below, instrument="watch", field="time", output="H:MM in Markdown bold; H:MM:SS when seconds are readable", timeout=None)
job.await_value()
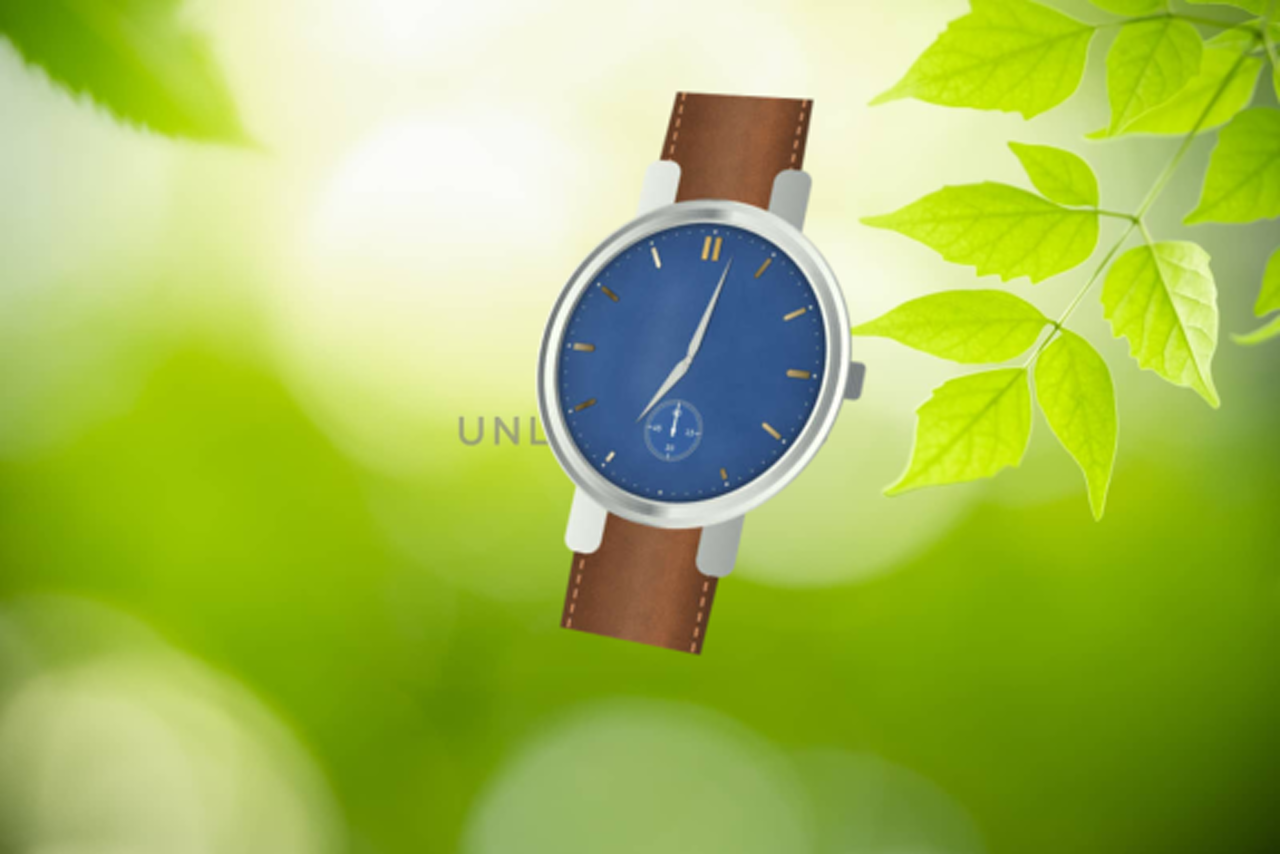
**7:02**
